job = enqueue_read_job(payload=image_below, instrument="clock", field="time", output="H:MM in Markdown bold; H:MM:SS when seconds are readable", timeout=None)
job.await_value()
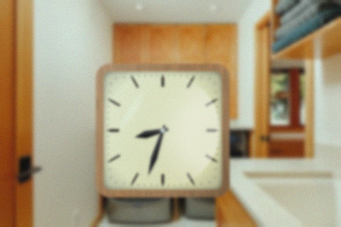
**8:33**
